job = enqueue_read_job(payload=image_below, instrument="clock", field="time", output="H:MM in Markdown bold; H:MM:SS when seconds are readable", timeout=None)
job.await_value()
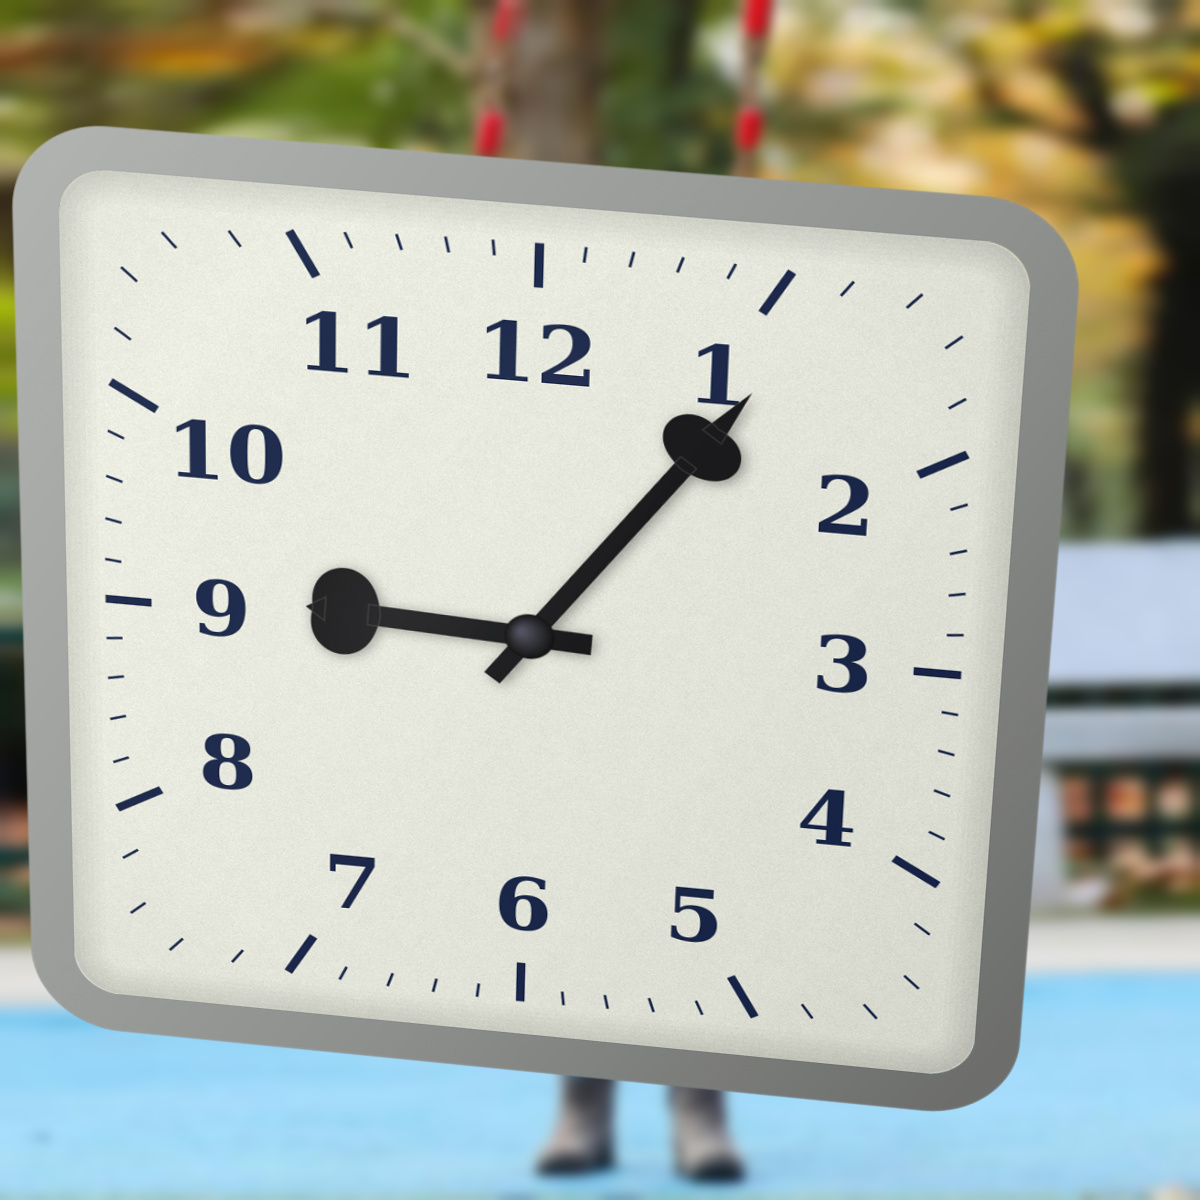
**9:06**
